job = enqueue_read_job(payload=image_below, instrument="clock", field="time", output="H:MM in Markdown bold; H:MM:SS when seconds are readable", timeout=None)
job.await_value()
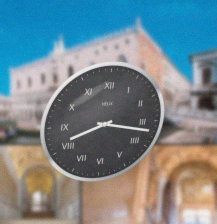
**8:17**
